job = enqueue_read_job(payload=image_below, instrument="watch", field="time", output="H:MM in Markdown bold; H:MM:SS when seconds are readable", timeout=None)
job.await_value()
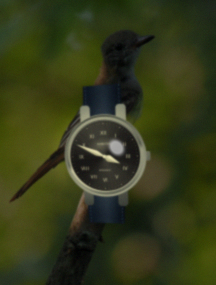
**3:49**
